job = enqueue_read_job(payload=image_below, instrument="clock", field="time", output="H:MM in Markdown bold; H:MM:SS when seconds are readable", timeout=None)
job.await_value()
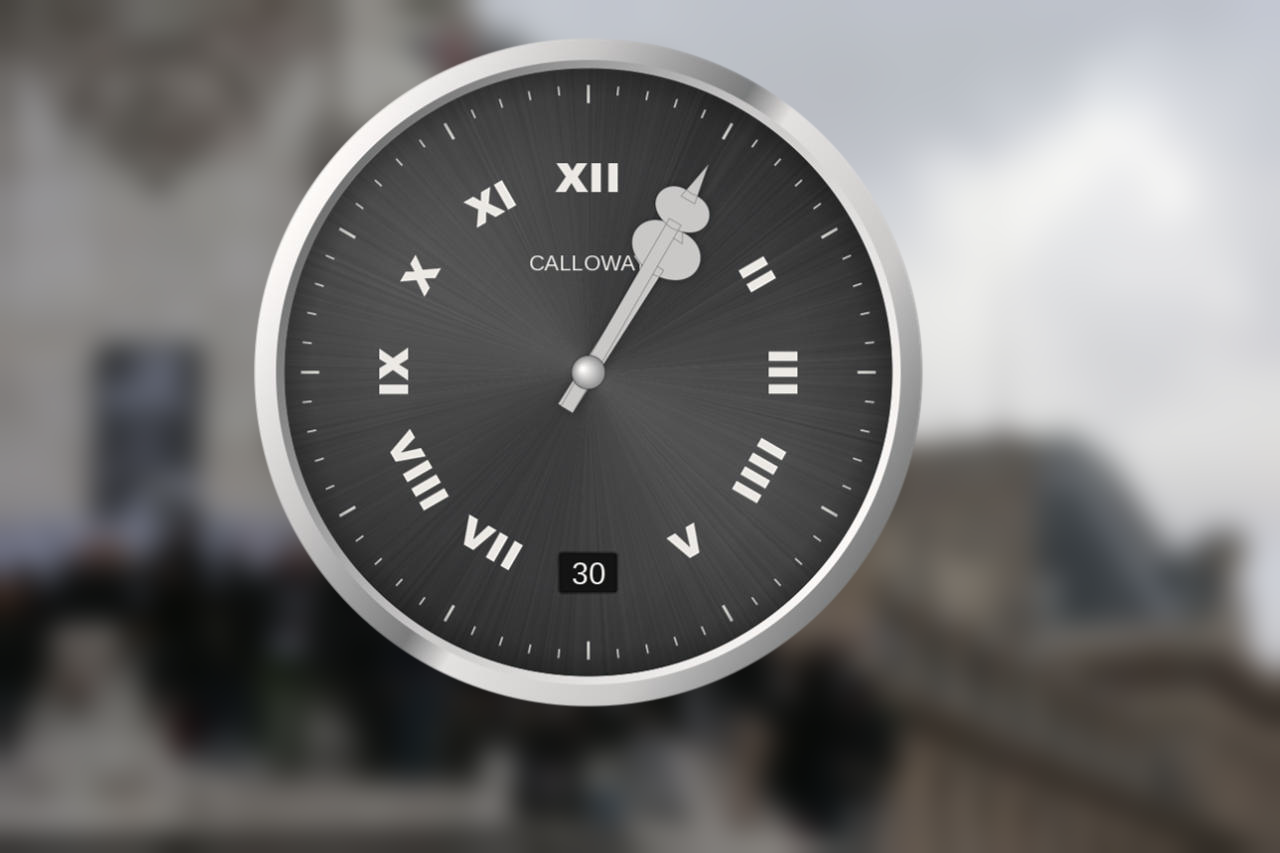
**1:05**
